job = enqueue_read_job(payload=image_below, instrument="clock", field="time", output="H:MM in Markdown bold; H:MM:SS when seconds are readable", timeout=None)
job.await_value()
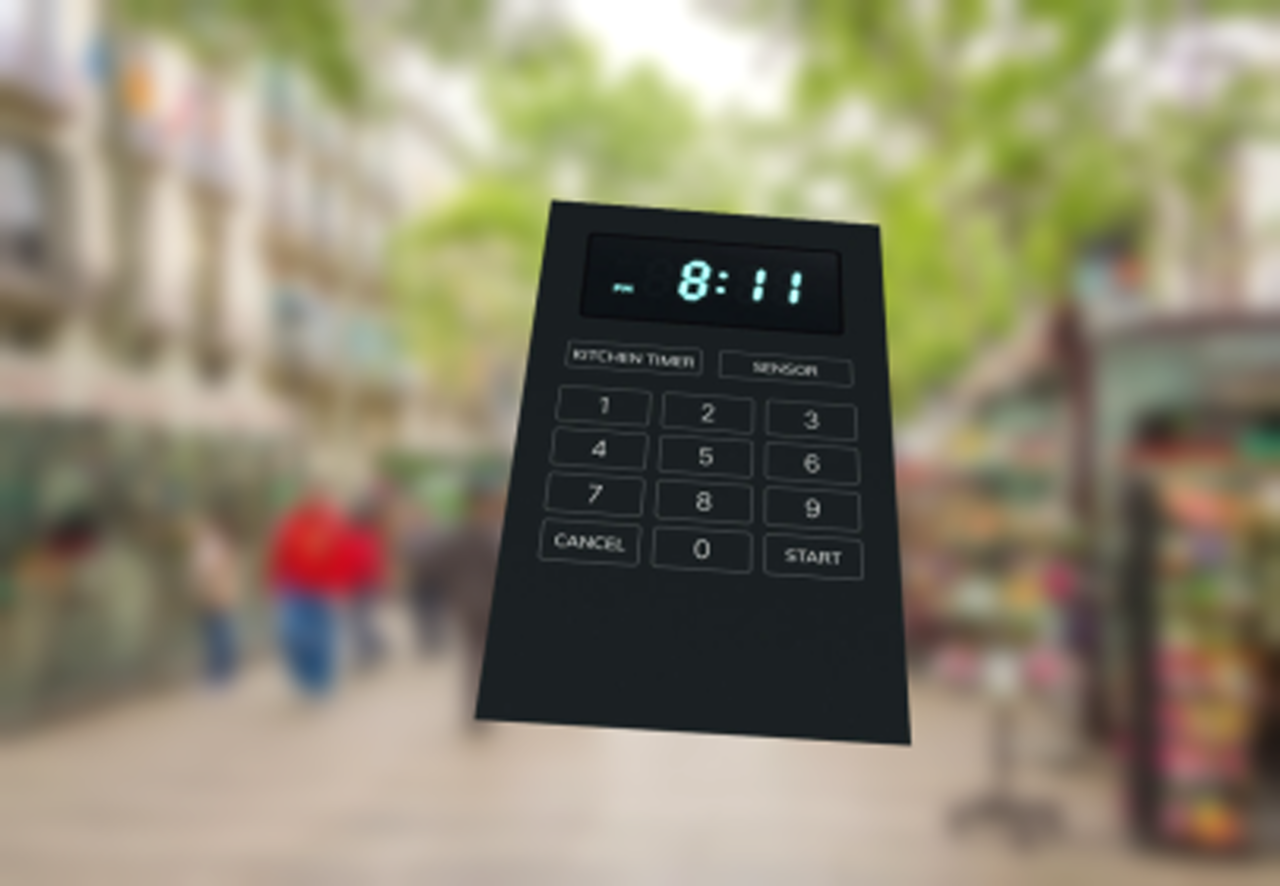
**8:11**
